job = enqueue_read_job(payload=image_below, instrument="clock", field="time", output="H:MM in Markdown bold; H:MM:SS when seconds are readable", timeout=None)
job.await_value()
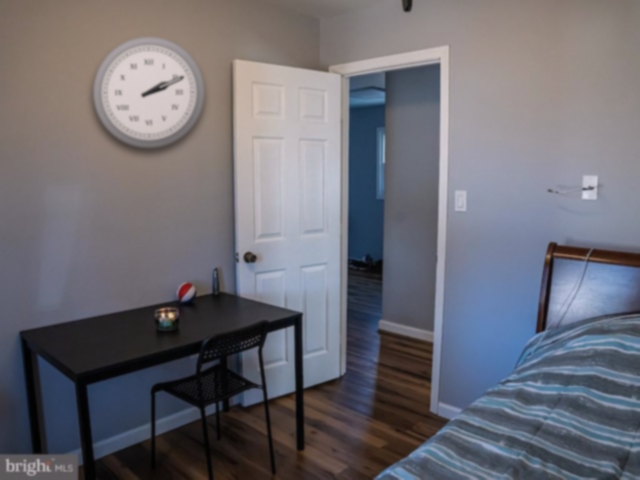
**2:11**
